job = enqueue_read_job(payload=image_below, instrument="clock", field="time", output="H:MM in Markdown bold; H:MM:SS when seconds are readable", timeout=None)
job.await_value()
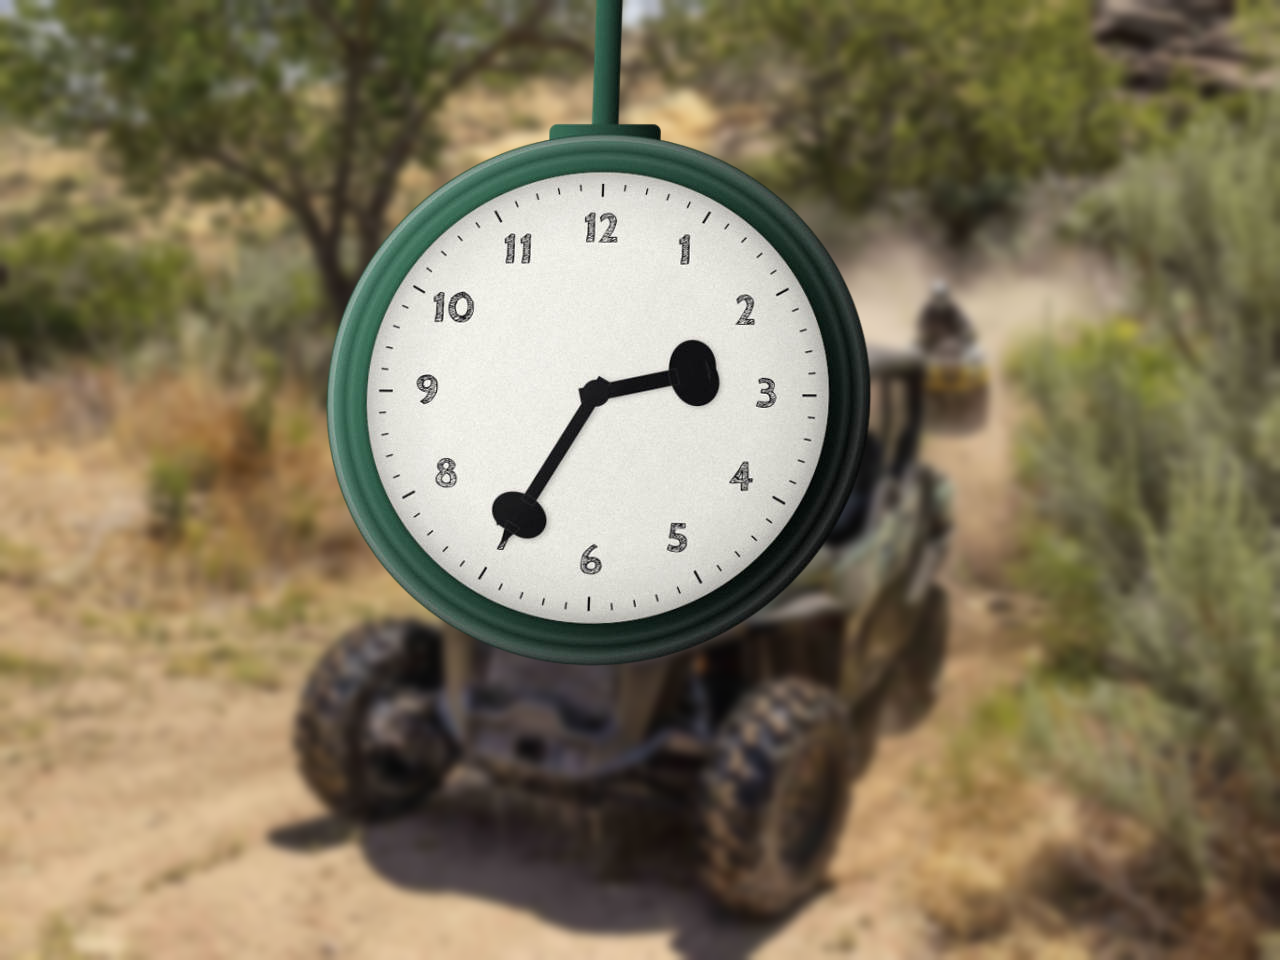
**2:35**
